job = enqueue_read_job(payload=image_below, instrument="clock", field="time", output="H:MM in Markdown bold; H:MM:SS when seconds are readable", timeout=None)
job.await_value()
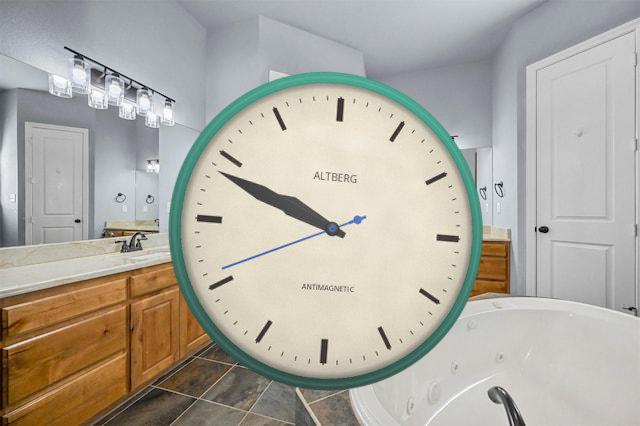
**9:48:41**
